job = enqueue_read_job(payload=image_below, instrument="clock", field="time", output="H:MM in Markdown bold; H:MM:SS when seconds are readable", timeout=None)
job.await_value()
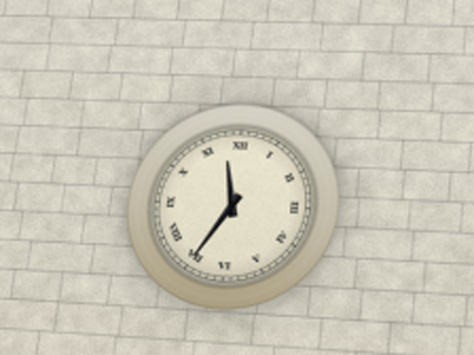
**11:35**
